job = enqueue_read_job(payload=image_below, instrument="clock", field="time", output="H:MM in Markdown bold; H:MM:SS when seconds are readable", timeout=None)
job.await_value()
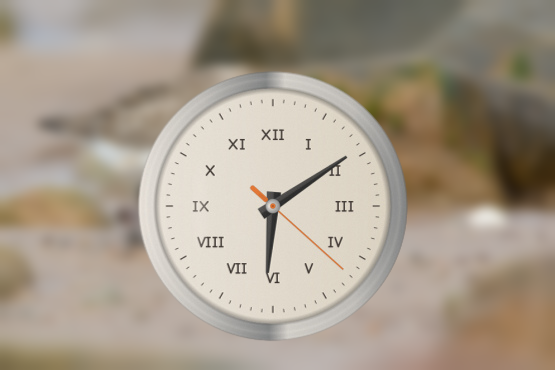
**6:09:22**
